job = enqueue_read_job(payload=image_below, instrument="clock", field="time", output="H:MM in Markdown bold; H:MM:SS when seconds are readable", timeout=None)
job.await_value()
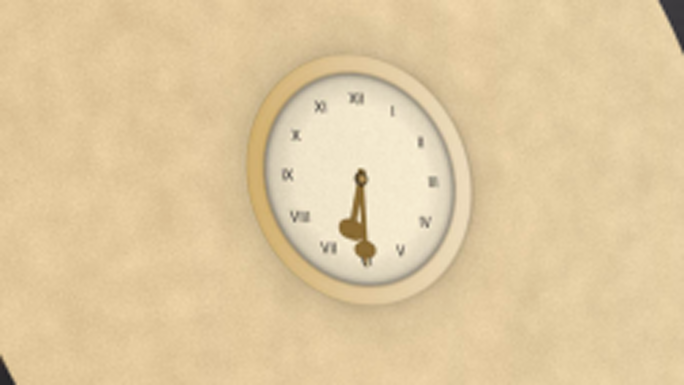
**6:30**
